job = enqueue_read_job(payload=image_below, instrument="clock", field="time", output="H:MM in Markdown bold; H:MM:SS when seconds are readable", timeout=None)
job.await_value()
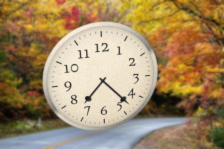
**7:23**
